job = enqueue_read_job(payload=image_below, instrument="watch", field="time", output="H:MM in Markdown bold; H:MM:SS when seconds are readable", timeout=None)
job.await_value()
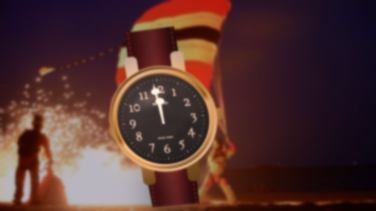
**11:59**
